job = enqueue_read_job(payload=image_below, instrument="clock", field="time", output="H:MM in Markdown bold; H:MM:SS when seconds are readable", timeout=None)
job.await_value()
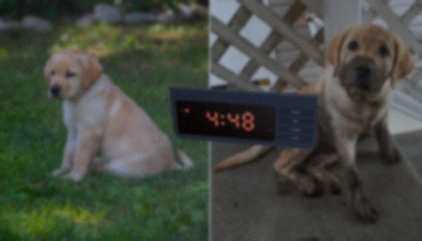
**4:48**
